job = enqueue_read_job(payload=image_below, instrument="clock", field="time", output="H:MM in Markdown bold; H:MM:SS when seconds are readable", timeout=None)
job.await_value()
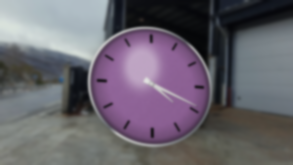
**4:19**
